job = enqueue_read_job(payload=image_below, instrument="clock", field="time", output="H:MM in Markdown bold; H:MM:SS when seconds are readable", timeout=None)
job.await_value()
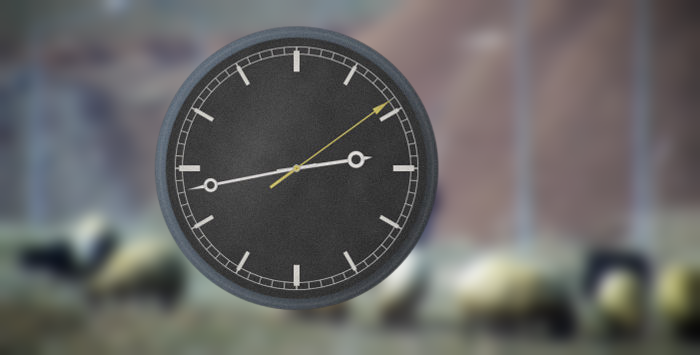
**2:43:09**
